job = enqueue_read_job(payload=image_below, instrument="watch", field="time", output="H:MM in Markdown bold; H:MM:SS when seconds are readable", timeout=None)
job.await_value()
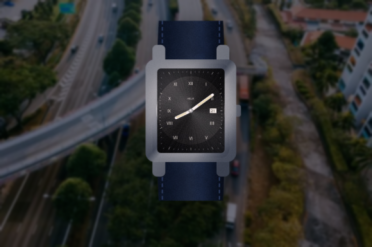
**8:09**
